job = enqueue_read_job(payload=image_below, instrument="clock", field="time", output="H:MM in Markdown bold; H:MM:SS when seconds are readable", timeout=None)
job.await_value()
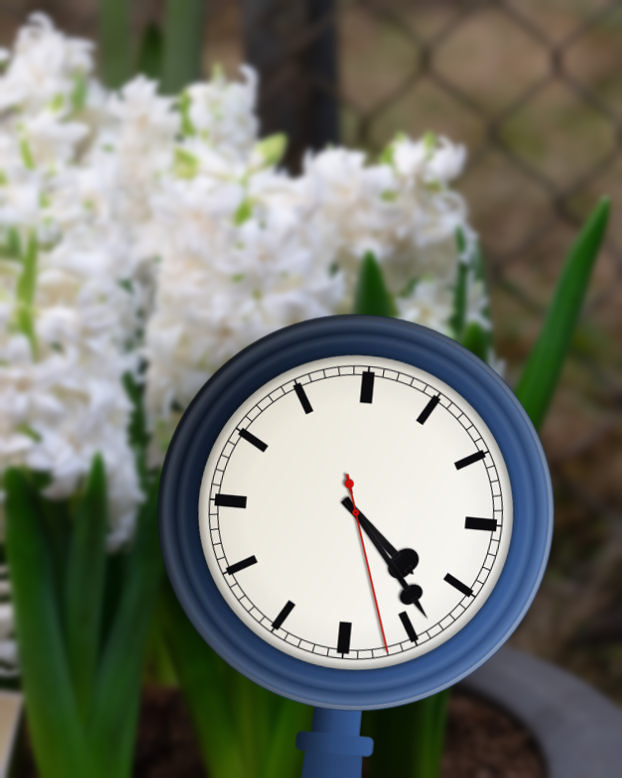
**4:23:27**
